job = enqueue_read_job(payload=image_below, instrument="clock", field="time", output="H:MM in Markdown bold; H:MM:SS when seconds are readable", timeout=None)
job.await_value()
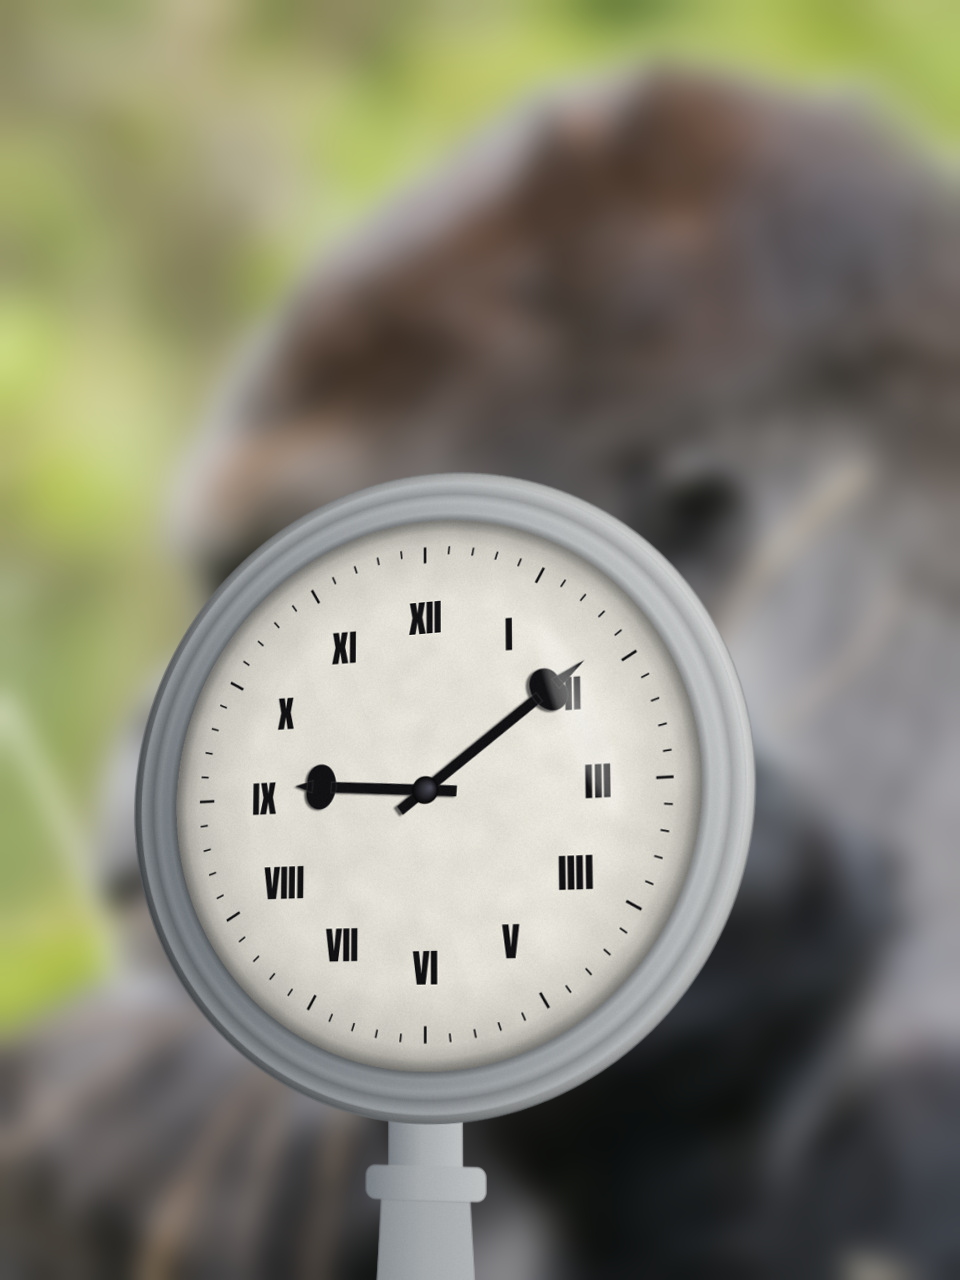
**9:09**
